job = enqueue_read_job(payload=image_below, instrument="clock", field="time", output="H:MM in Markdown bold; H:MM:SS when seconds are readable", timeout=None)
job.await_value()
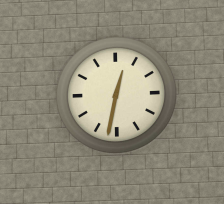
**12:32**
